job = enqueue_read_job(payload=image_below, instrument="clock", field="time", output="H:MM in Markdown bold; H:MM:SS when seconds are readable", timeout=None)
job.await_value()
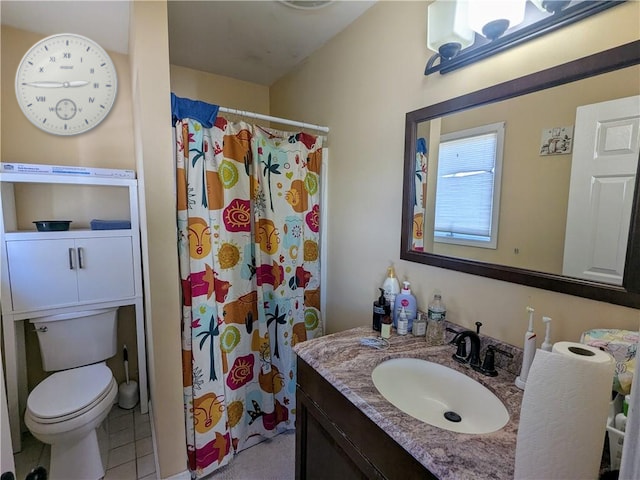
**2:45**
